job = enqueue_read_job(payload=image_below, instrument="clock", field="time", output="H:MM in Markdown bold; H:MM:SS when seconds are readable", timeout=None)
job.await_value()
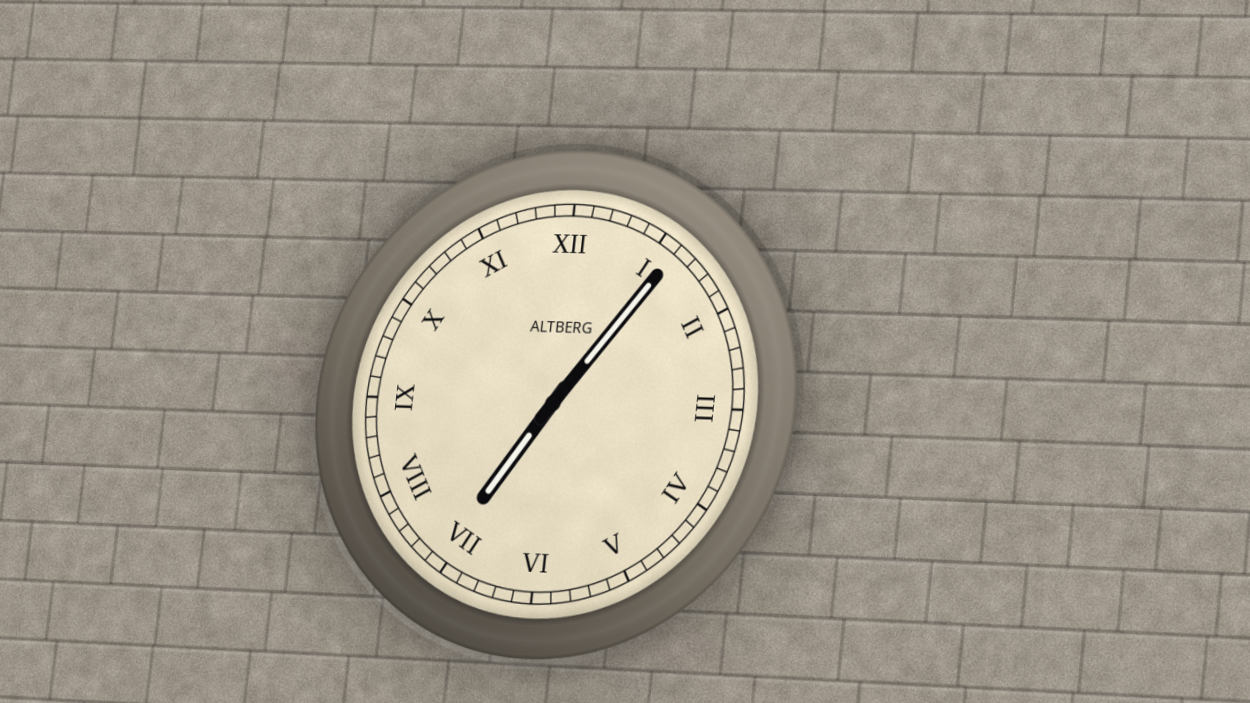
**7:06**
